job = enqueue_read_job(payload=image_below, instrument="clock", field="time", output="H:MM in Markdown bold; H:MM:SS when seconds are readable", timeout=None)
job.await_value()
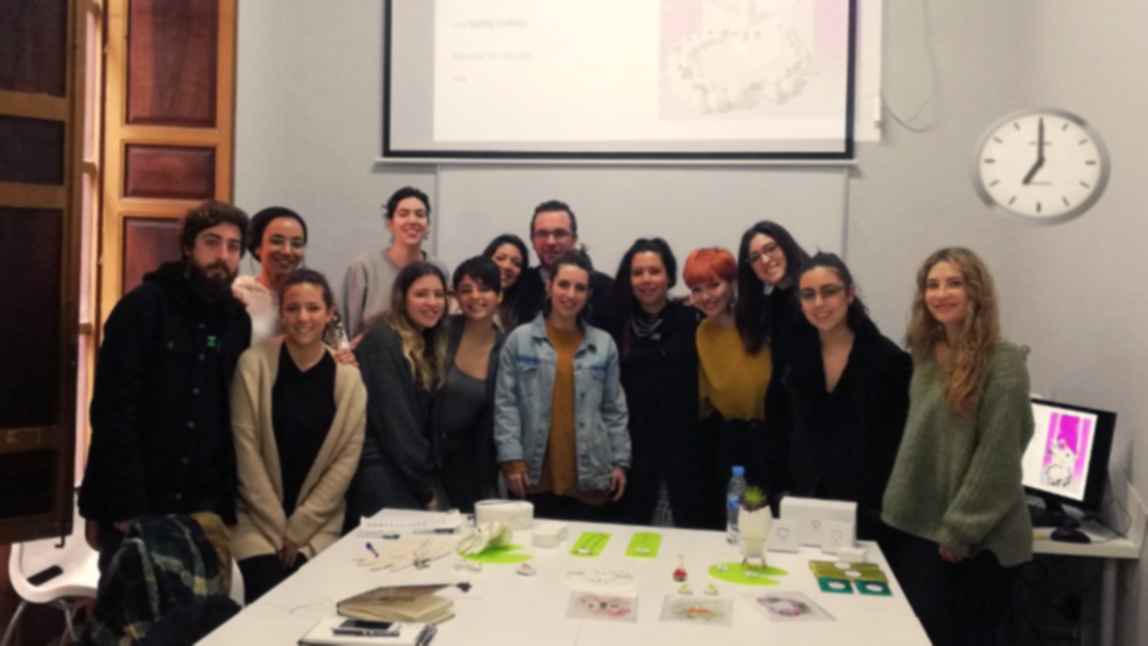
**7:00**
